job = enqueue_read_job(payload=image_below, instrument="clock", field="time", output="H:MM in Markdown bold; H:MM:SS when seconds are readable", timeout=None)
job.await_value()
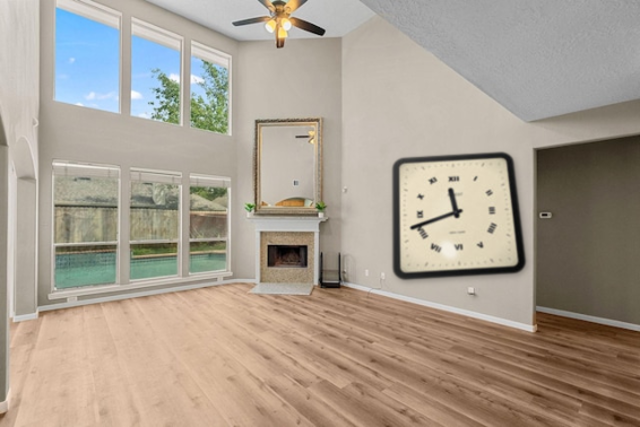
**11:42**
